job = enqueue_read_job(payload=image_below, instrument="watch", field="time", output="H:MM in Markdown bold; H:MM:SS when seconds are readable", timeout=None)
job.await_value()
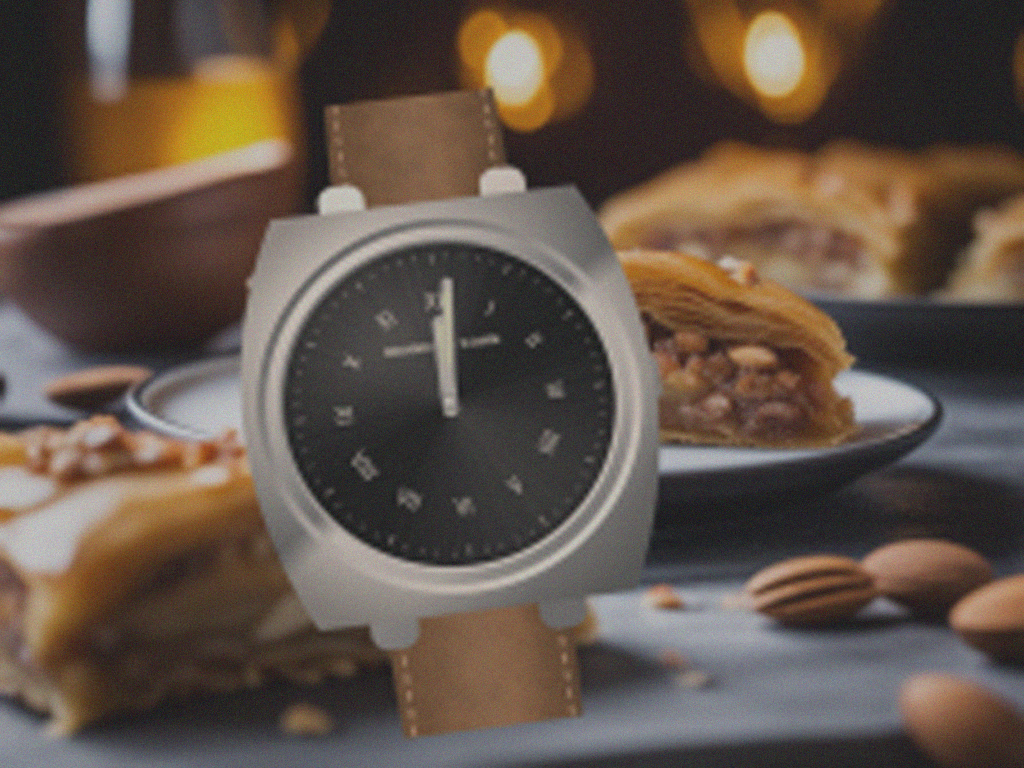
**12:01**
